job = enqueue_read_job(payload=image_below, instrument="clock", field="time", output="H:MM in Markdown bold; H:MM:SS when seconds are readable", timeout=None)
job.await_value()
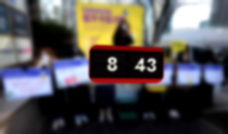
**8:43**
